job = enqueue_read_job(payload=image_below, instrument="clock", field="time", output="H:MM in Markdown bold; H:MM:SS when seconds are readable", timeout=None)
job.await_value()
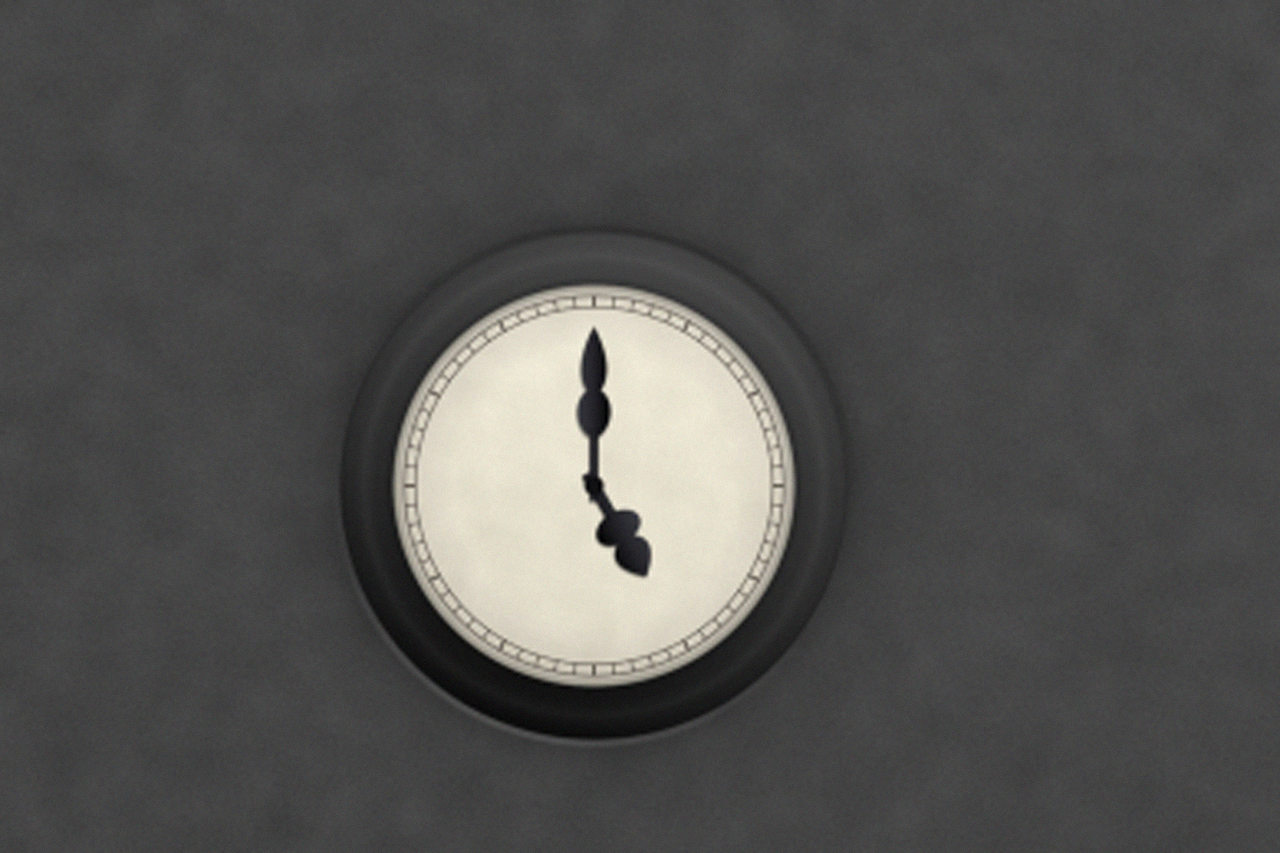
**5:00**
